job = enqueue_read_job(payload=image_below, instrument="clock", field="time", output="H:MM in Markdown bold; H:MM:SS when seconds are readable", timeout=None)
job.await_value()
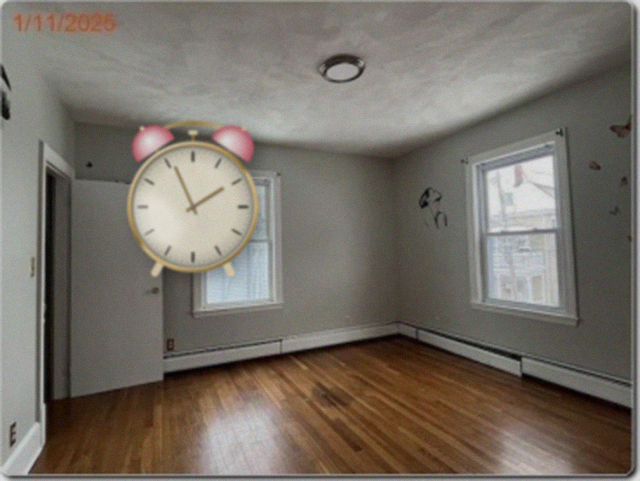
**1:56**
